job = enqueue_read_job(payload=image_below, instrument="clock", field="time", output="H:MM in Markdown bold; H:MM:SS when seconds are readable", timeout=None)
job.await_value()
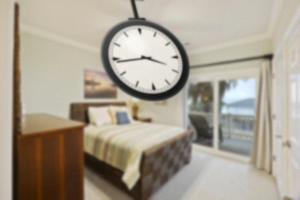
**3:44**
